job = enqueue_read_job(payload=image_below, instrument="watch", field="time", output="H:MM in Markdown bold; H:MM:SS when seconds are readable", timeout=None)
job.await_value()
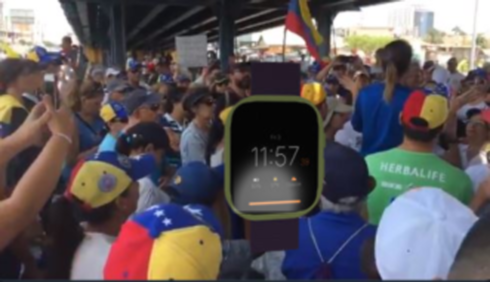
**11:57**
